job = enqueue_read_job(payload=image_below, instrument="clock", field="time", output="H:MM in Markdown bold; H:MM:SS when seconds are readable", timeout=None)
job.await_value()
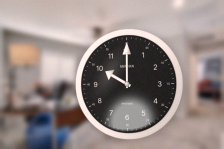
**10:00**
